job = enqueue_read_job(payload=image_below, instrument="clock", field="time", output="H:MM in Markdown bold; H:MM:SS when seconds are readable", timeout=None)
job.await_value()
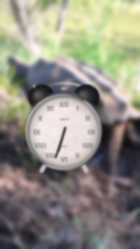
**6:33**
